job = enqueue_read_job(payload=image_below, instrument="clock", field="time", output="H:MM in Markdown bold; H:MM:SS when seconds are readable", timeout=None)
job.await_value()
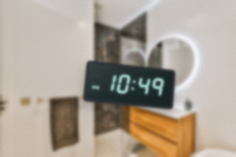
**10:49**
